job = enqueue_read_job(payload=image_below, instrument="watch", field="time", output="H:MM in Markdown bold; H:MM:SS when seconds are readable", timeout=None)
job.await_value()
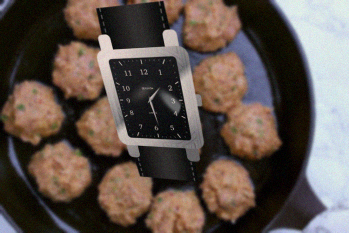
**1:29**
